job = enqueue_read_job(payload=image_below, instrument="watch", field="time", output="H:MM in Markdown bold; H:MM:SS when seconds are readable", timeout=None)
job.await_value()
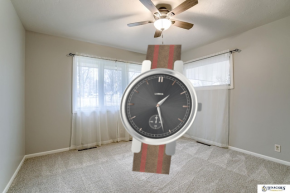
**1:27**
